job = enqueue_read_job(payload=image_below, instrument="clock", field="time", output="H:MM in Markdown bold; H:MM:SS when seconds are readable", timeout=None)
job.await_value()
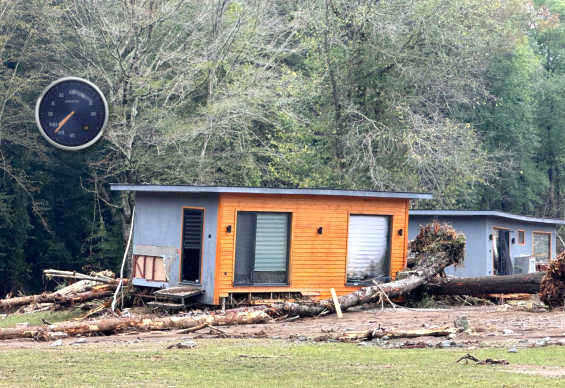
**7:37**
